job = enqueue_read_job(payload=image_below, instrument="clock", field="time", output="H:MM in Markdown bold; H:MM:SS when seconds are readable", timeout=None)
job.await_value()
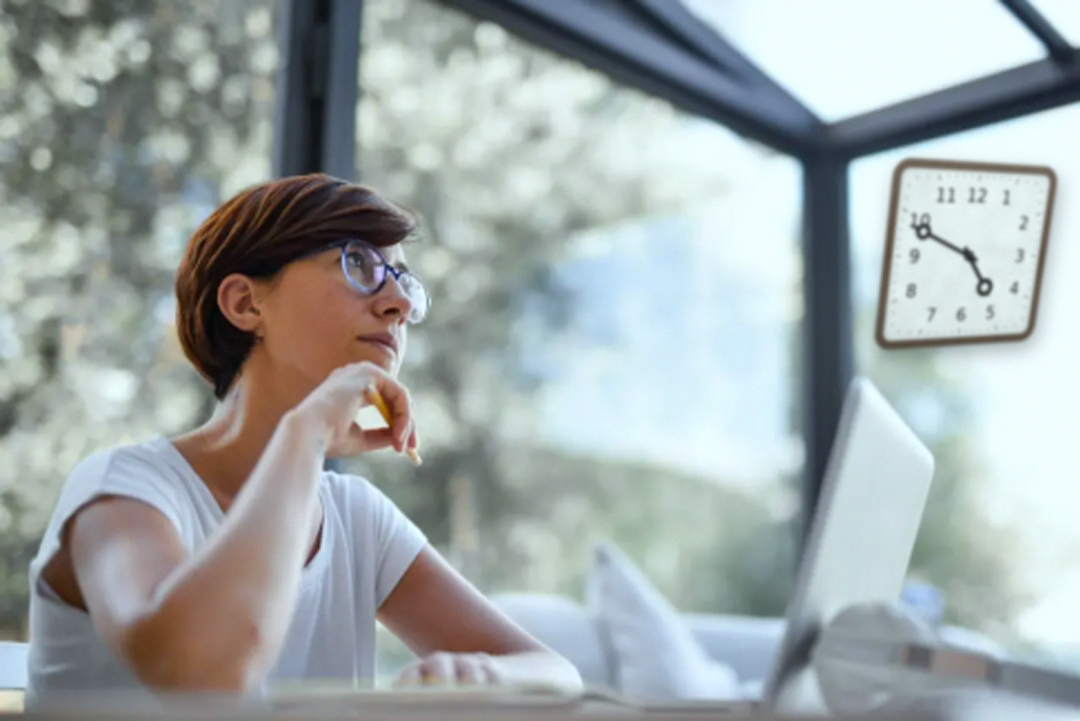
**4:49**
